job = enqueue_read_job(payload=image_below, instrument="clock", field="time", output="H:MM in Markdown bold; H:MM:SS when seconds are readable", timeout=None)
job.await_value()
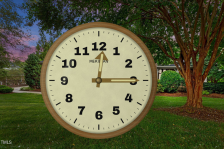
**12:15**
